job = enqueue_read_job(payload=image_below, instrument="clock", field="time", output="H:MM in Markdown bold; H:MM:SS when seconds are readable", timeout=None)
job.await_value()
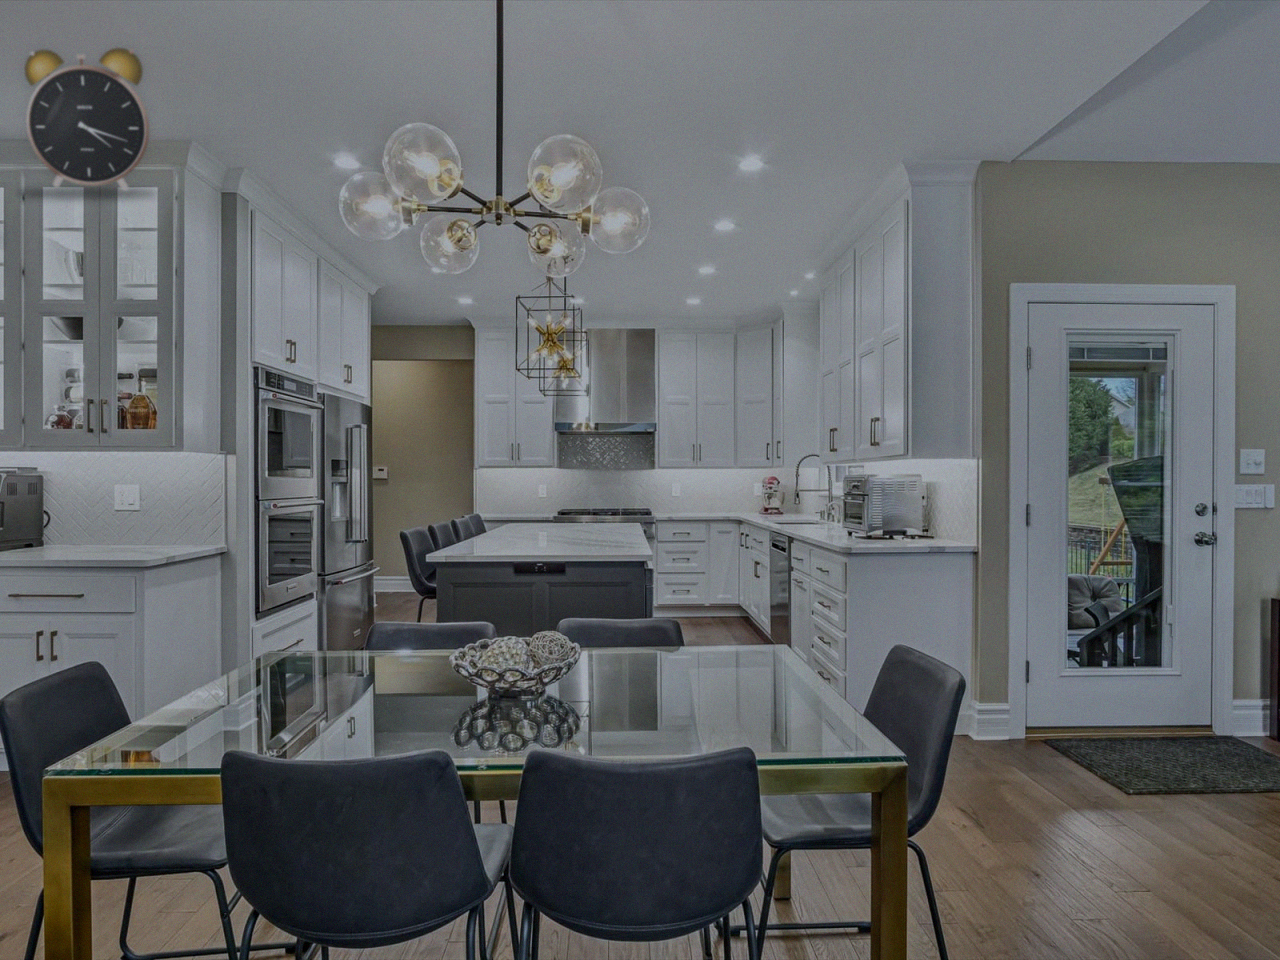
**4:18**
